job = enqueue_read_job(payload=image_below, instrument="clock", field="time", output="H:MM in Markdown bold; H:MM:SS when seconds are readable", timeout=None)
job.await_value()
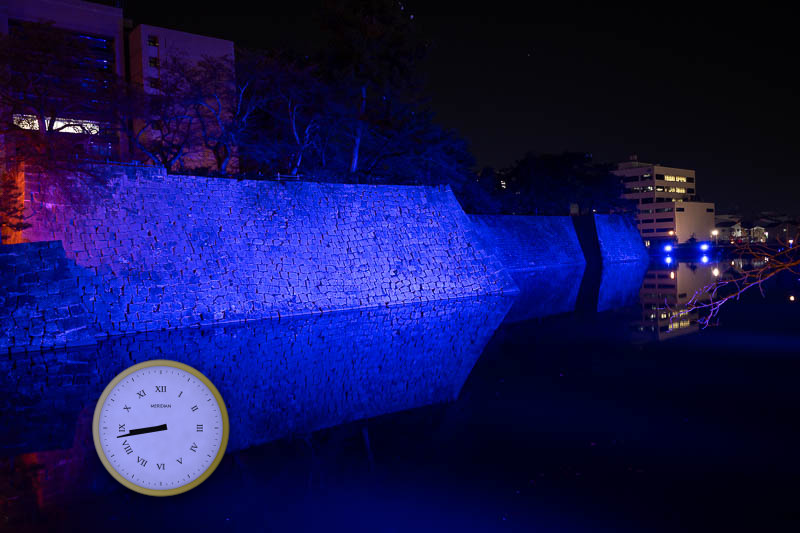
**8:43**
